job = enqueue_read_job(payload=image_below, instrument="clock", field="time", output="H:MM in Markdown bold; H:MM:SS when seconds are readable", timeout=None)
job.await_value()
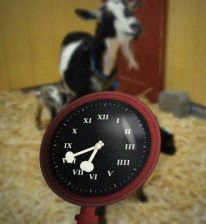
**6:41**
